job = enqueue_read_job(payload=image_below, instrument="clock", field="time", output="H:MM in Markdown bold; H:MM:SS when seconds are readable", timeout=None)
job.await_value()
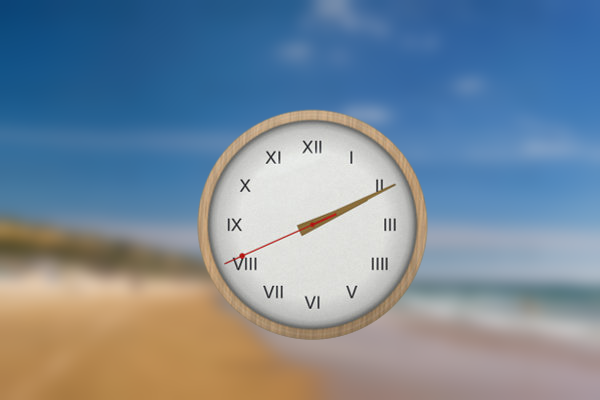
**2:10:41**
